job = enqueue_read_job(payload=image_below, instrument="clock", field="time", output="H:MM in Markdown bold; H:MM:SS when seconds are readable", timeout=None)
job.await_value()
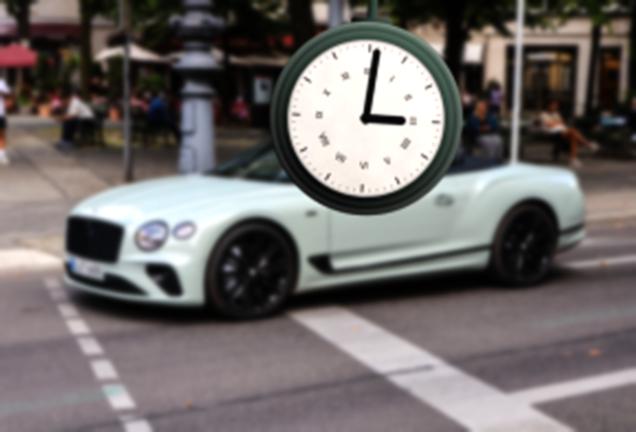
**3:01**
